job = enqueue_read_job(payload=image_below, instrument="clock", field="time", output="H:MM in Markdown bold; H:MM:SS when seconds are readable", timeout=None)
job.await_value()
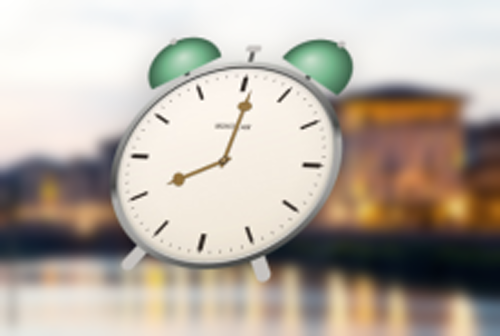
**8:01**
